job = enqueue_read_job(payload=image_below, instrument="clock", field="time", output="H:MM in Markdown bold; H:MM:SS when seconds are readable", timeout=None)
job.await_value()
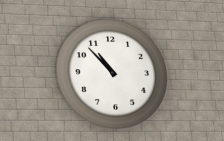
**10:53**
